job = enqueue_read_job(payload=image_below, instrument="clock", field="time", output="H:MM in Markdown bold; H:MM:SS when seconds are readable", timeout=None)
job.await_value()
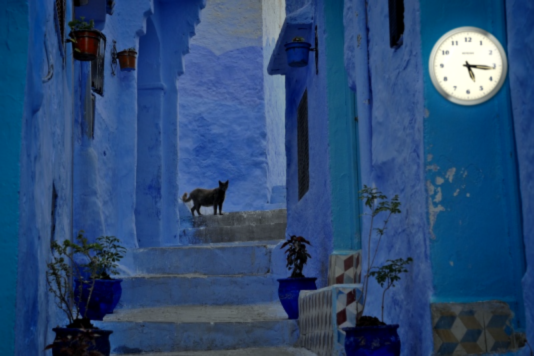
**5:16**
